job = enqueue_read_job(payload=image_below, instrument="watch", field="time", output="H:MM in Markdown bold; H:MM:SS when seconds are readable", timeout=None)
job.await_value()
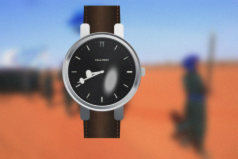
**8:41**
